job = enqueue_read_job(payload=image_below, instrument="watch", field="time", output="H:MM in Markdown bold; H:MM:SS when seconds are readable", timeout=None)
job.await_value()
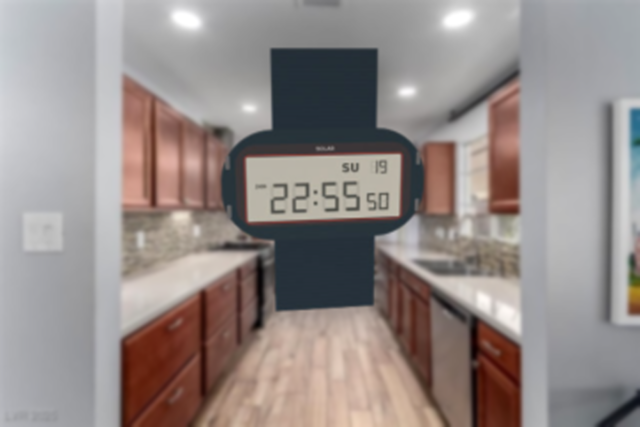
**22:55:50**
